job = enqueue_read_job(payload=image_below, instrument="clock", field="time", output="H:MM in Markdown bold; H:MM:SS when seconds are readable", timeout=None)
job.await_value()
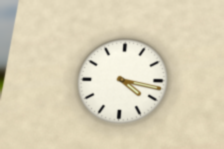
**4:17**
